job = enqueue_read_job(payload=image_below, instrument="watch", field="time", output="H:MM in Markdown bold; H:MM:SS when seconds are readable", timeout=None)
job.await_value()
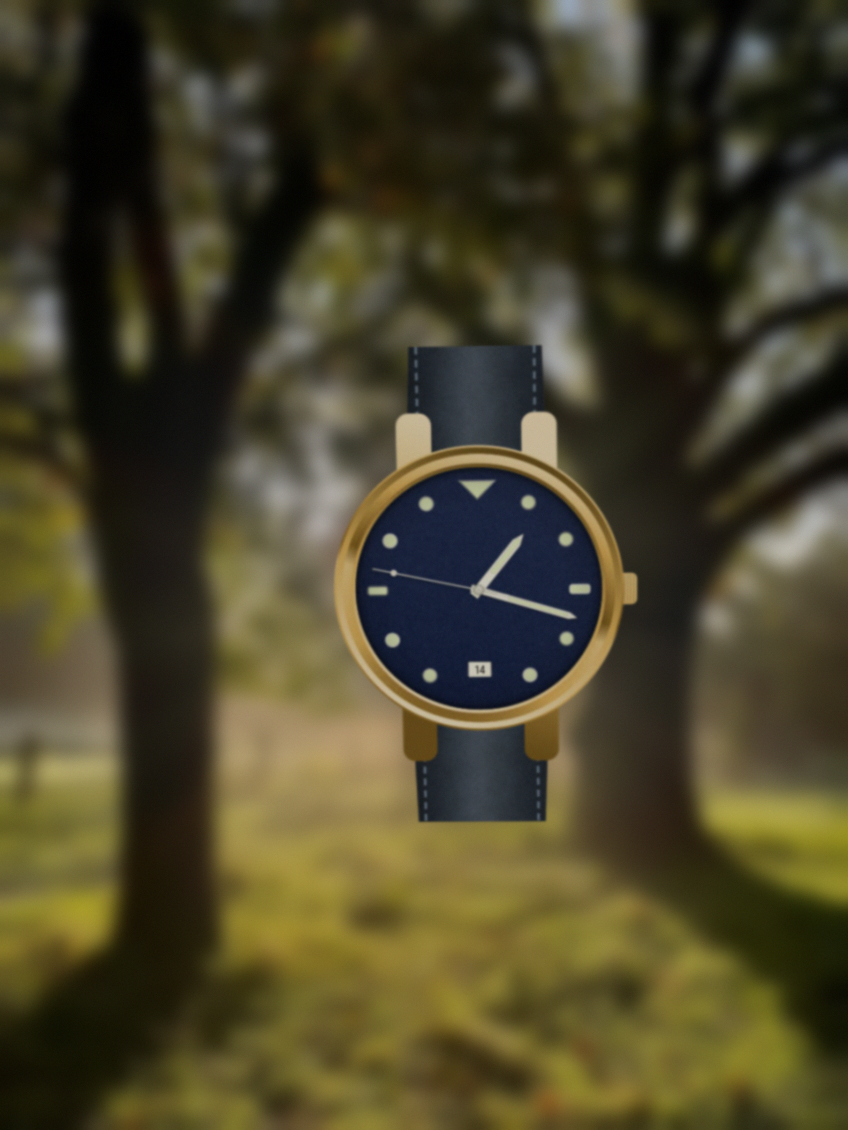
**1:17:47**
